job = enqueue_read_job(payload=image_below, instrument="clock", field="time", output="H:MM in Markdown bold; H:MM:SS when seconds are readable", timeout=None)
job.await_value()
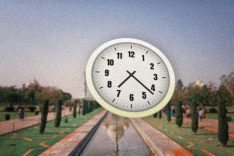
**7:22**
